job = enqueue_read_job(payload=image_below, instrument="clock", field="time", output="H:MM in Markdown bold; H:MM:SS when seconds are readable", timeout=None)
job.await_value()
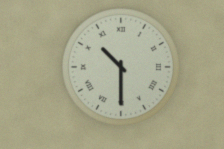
**10:30**
